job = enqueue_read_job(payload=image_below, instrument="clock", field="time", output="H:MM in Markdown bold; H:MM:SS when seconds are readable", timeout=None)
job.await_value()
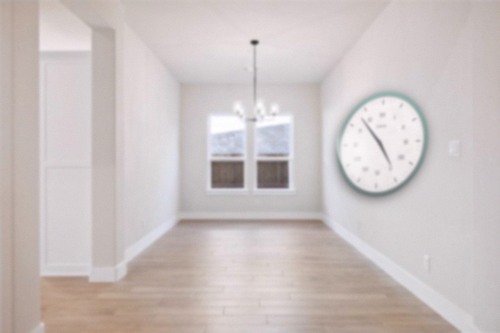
**4:53**
